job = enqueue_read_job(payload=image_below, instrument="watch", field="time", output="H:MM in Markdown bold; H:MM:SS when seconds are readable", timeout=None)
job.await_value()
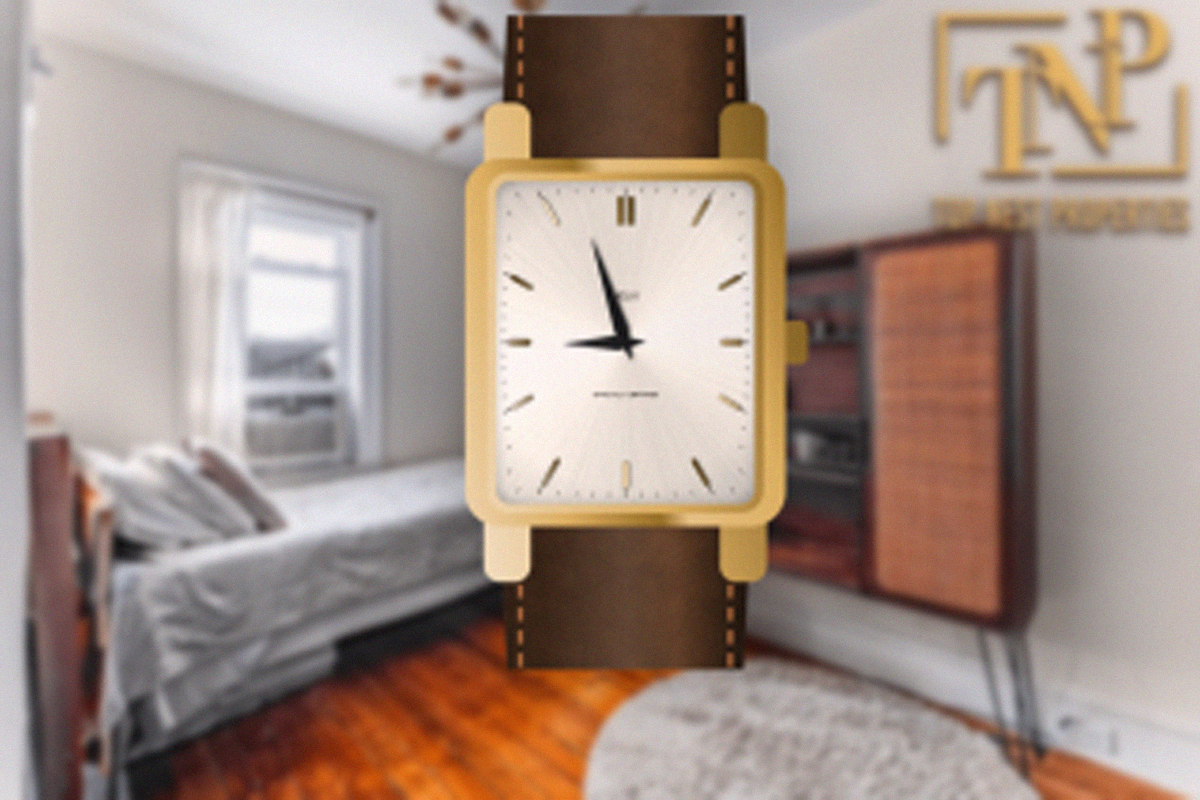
**8:57**
